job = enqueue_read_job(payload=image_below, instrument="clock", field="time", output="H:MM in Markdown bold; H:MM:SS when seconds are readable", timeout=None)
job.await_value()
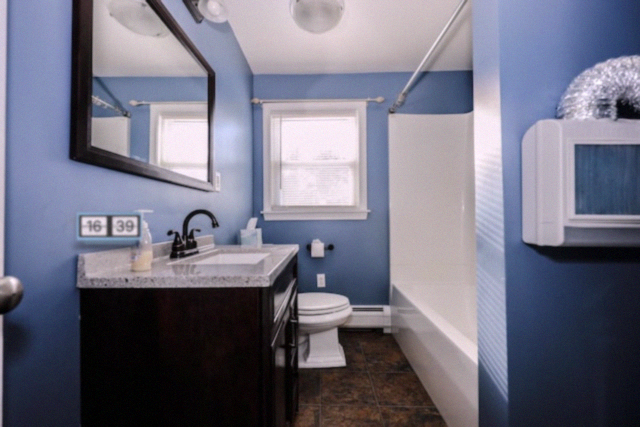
**16:39**
